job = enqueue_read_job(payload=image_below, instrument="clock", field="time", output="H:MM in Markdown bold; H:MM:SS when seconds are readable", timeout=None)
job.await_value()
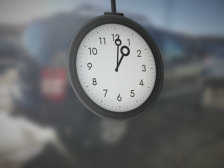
**1:01**
